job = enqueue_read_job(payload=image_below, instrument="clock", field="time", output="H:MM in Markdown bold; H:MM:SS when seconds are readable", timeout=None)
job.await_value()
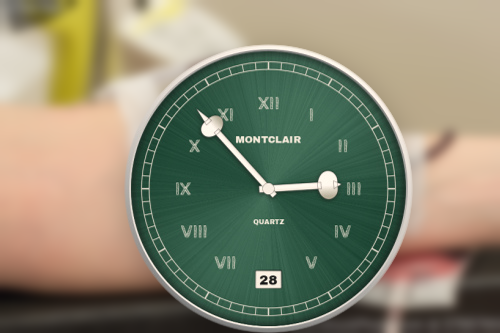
**2:53**
